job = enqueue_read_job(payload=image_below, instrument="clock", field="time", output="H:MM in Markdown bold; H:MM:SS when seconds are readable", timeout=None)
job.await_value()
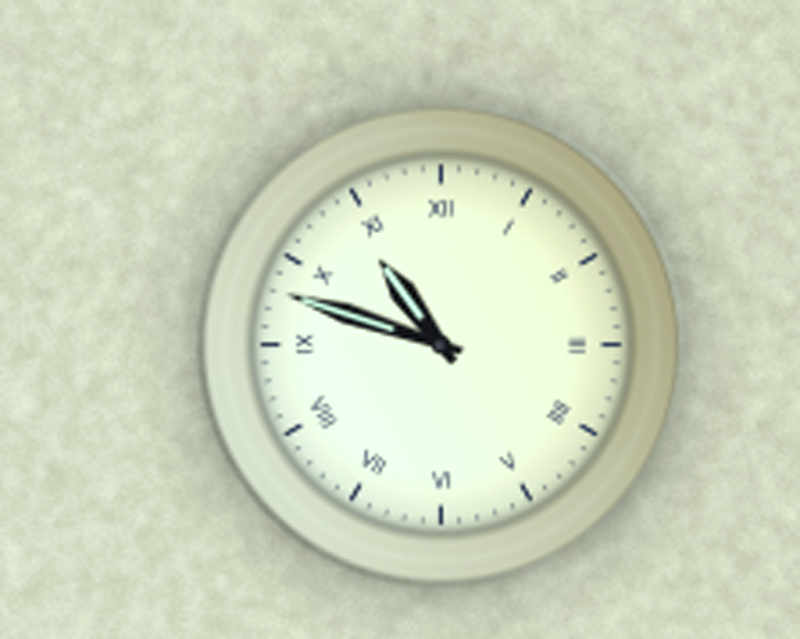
**10:48**
